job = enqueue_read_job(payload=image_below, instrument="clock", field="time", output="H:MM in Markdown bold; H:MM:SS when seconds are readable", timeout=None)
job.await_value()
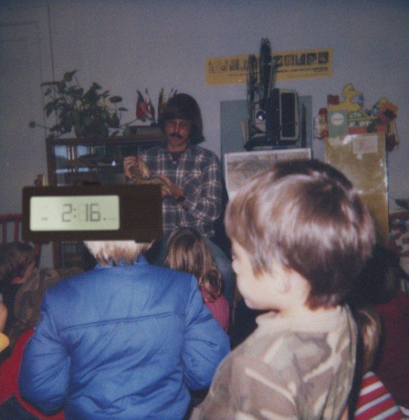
**2:16**
